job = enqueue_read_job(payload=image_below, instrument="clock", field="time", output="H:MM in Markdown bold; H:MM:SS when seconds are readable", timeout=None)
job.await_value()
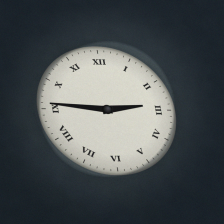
**2:46**
